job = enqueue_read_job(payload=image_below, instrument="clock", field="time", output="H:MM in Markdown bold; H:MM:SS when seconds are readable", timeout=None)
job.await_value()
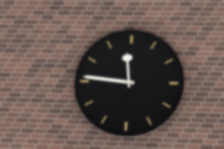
**11:46**
